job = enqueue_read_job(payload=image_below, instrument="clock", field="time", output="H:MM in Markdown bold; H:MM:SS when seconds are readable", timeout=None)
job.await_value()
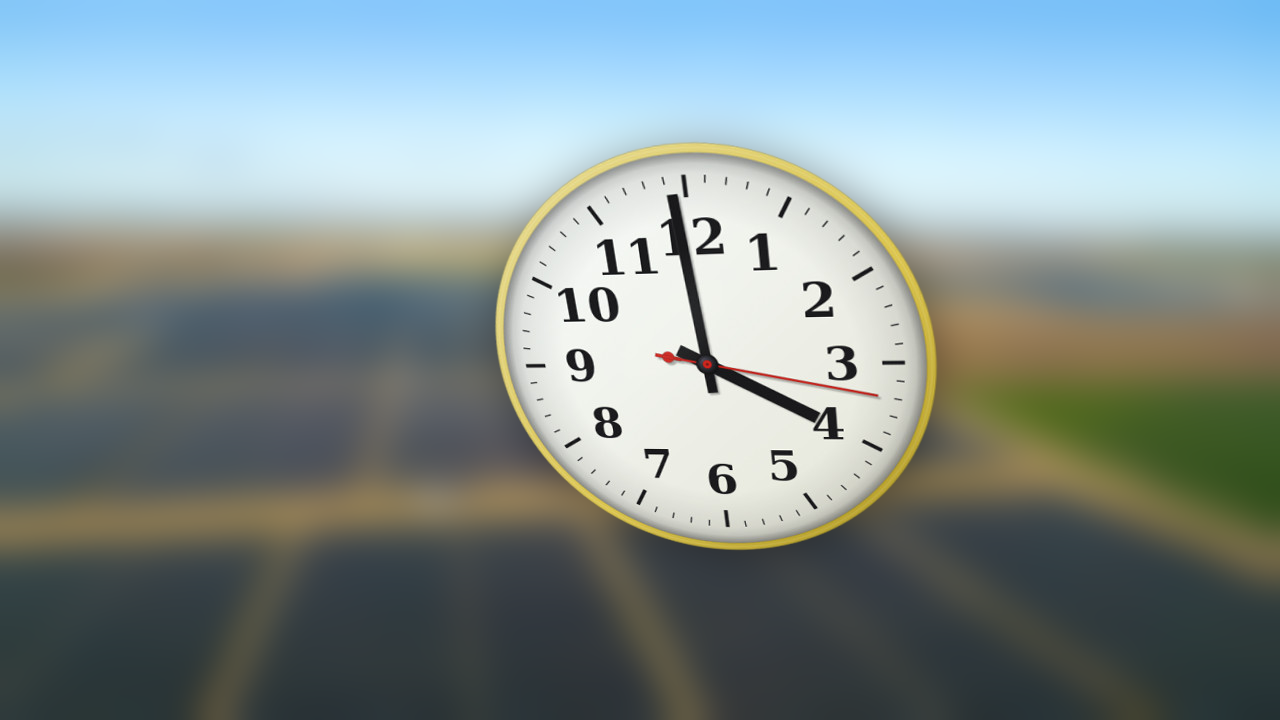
**3:59:17**
